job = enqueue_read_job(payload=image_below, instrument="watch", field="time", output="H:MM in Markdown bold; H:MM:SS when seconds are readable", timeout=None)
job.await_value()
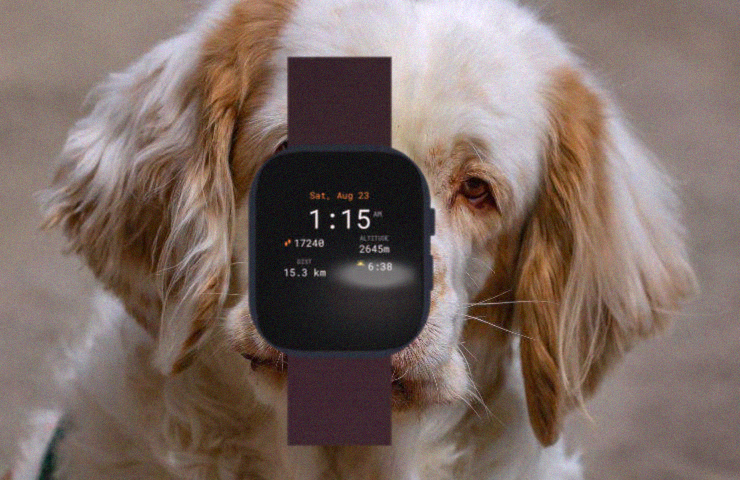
**1:15**
